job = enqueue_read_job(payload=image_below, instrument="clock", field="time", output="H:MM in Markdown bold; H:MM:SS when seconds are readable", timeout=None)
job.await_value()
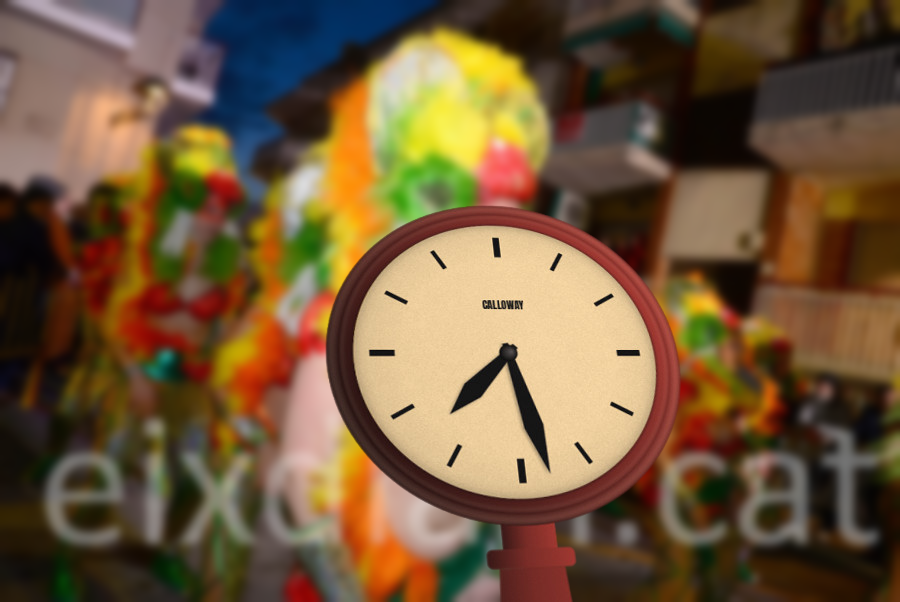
**7:28**
